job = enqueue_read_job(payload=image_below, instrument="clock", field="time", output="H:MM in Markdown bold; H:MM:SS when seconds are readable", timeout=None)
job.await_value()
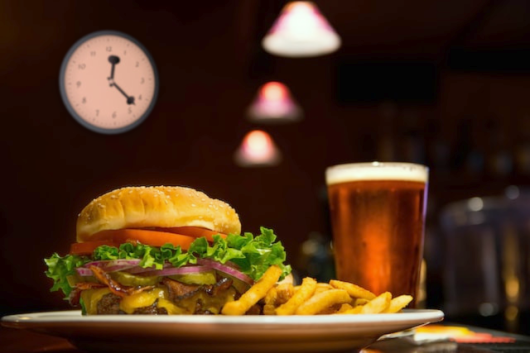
**12:23**
